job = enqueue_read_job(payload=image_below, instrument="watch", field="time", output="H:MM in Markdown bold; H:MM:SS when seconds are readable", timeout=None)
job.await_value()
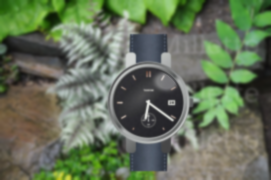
**6:21**
